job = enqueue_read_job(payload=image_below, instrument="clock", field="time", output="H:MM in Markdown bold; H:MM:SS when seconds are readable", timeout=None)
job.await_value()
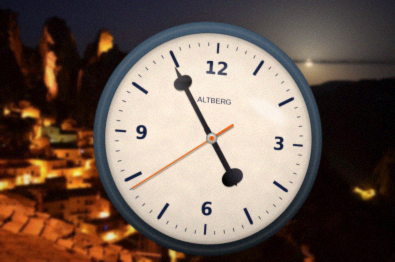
**4:54:39**
